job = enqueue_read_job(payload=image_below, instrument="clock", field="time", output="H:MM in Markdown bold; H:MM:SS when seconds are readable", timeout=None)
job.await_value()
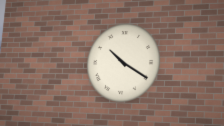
**10:20**
